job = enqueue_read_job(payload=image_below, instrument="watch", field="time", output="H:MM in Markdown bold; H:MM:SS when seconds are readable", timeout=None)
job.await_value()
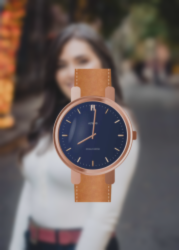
**8:01**
